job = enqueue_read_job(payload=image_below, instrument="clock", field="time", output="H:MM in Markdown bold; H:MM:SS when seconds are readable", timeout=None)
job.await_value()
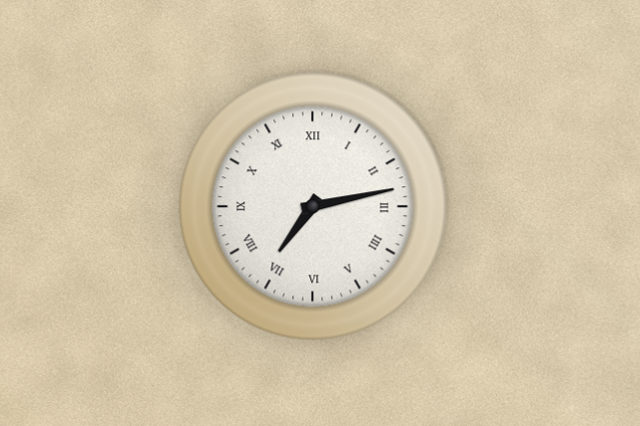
**7:13**
